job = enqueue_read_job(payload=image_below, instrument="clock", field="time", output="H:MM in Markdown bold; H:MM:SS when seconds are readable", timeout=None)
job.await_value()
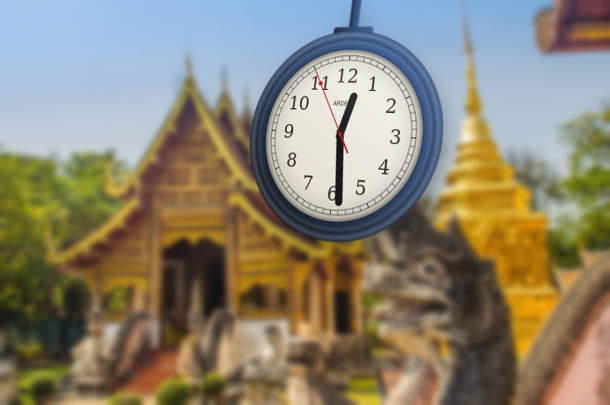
**12:28:55**
